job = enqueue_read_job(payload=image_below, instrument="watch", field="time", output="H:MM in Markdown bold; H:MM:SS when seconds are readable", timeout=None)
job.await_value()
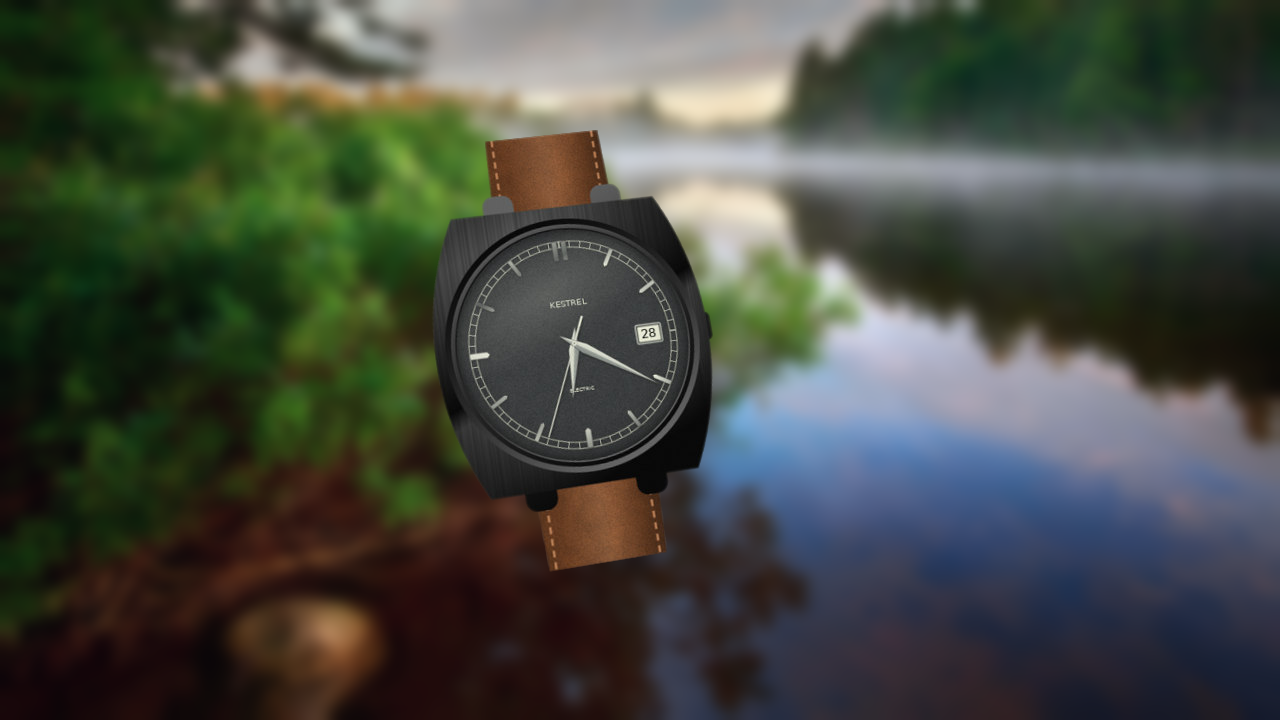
**6:20:34**
